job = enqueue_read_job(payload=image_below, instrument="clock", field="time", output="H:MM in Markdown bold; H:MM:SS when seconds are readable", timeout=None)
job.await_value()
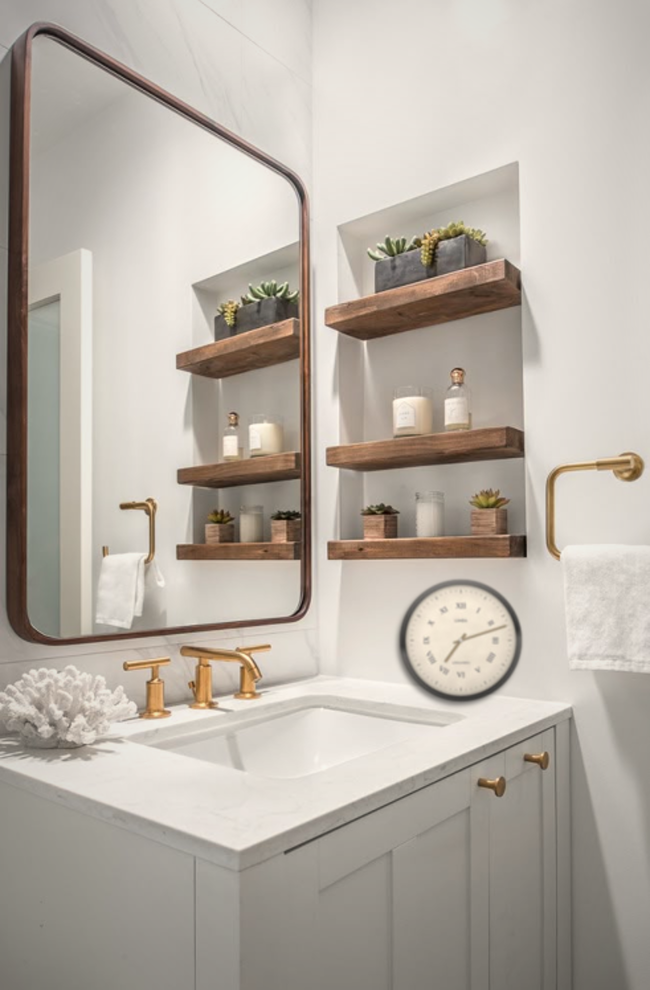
**7:12**
